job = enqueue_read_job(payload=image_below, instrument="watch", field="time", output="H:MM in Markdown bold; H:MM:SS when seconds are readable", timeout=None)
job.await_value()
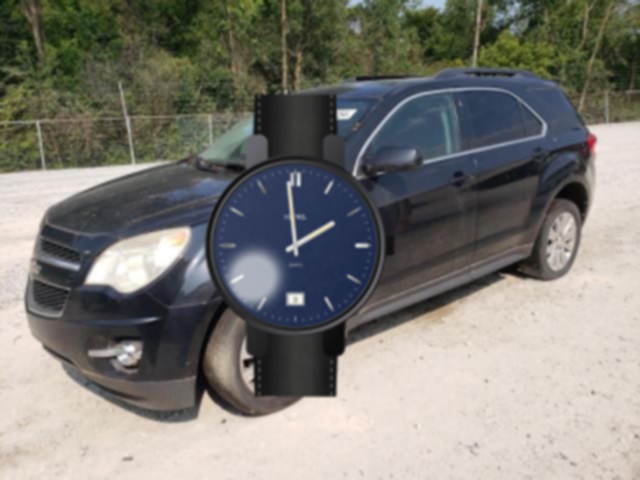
**1:59**
